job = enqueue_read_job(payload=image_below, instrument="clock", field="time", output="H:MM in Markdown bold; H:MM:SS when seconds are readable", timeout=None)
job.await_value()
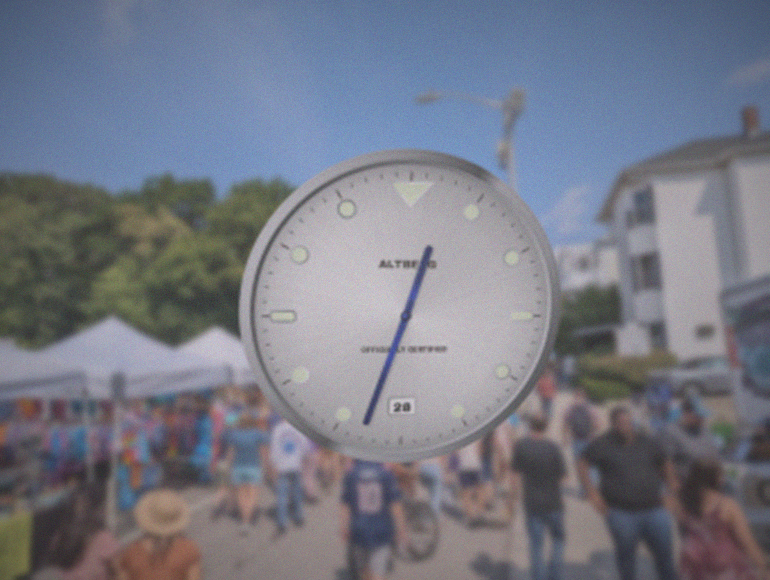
**12:33**
